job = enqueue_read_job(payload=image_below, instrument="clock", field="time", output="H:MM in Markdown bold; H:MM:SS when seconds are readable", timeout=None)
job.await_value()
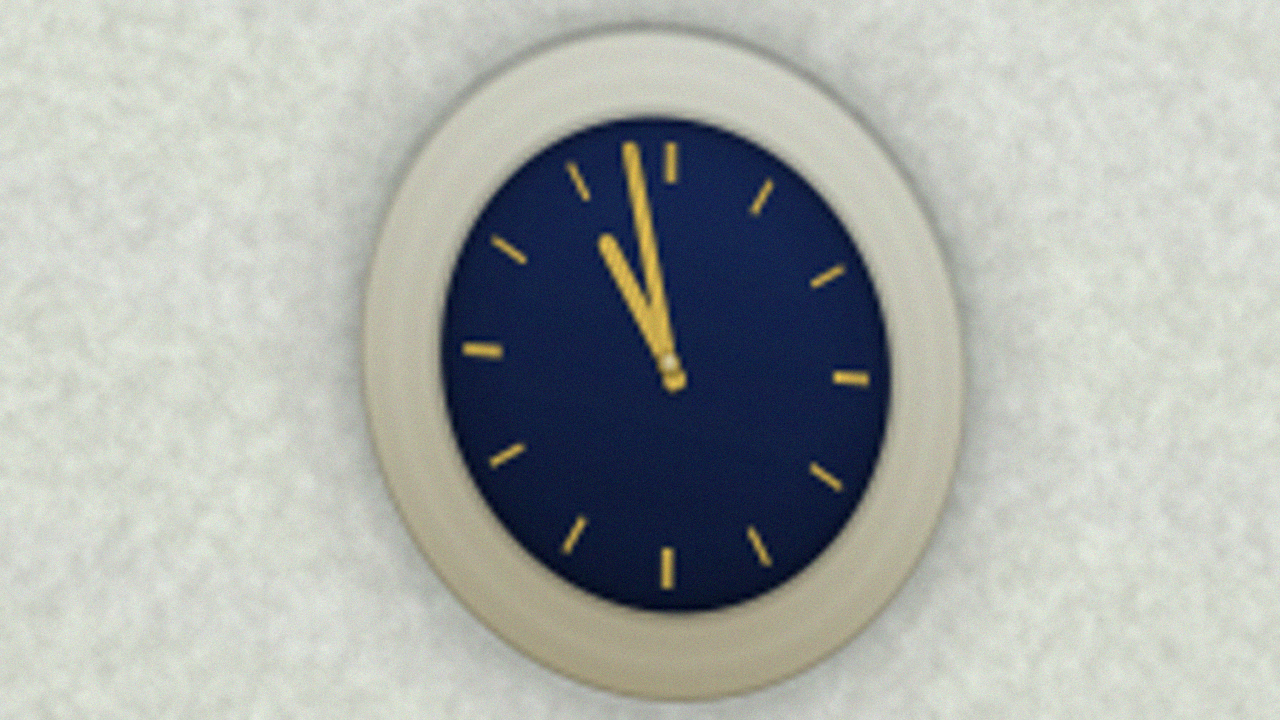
**10:58**
